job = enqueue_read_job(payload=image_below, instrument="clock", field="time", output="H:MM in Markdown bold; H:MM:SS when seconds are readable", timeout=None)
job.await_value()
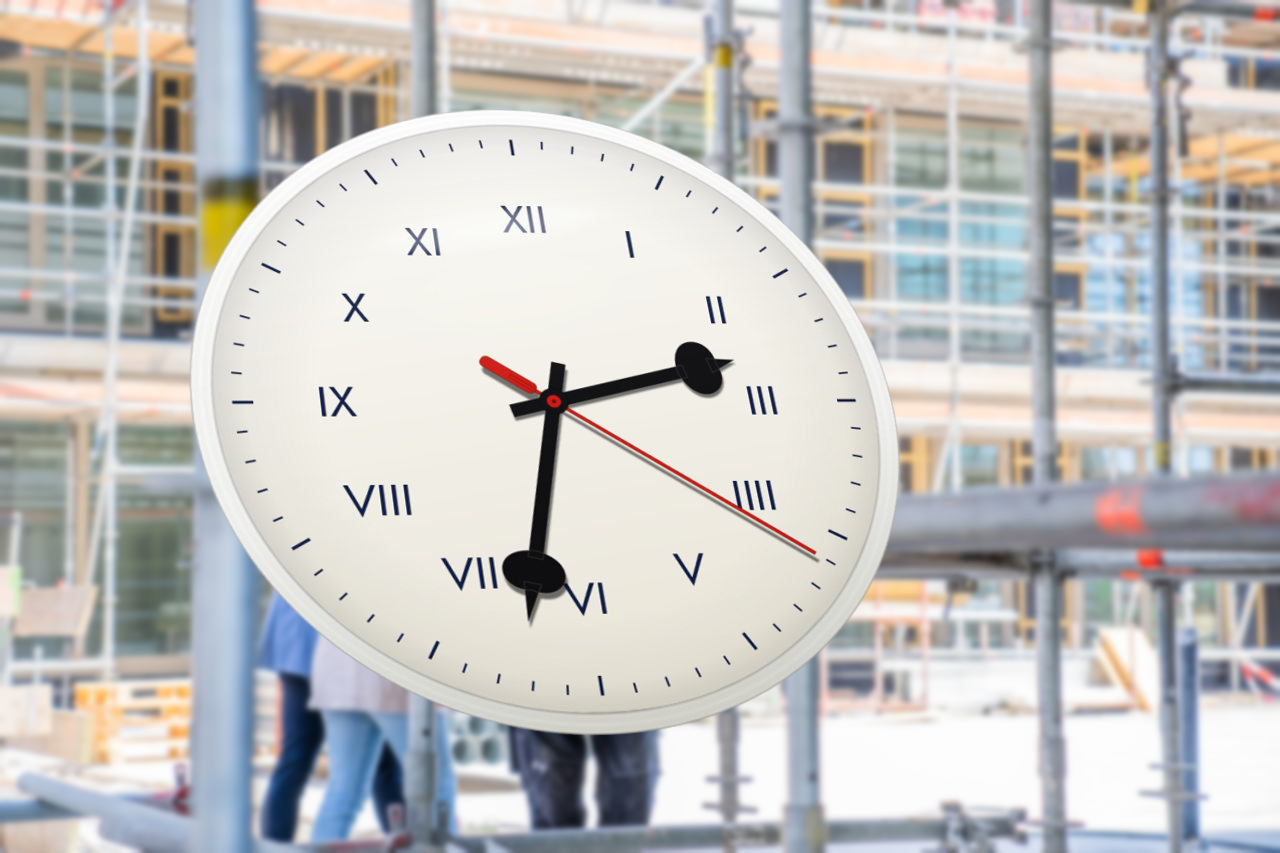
**2:32:21**
